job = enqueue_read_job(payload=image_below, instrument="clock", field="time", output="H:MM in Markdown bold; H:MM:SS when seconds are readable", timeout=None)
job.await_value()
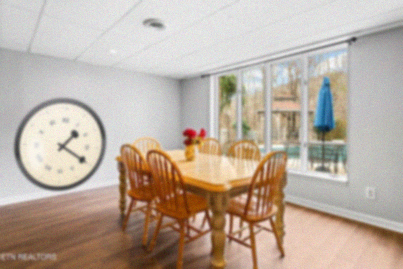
**1:20**
